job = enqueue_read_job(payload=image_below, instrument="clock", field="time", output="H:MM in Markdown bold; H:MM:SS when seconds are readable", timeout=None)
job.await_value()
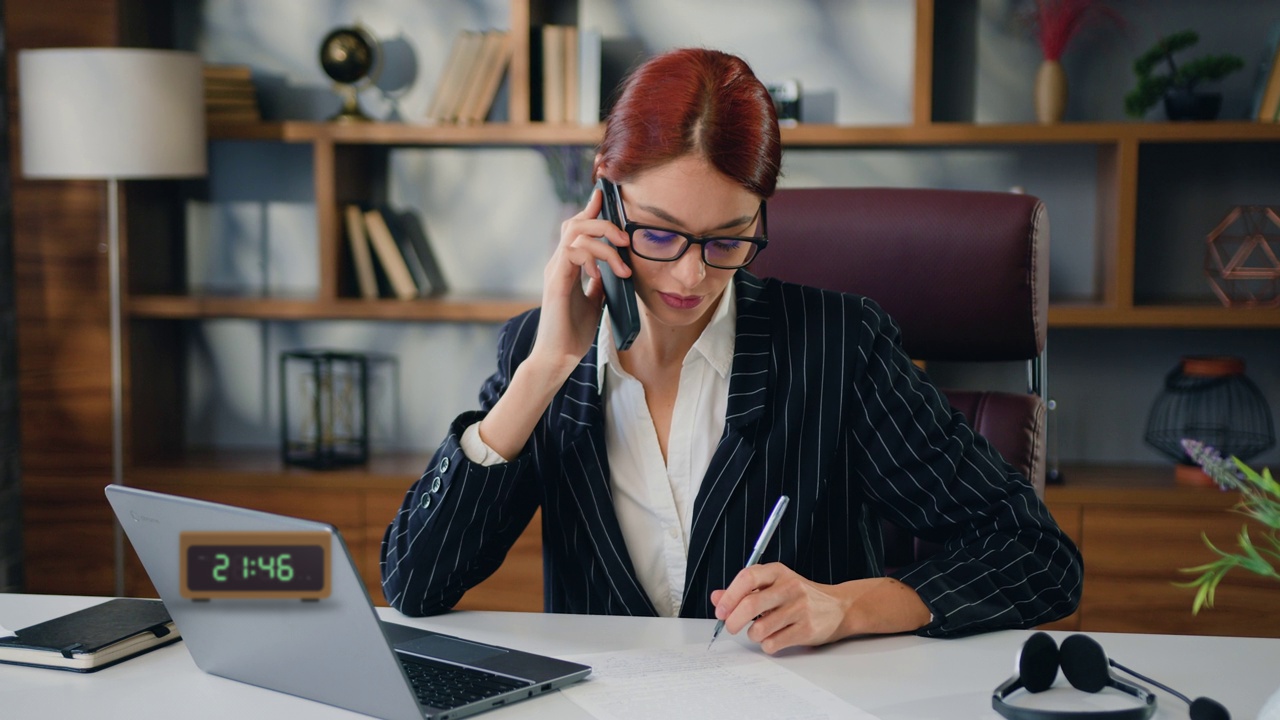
**21:46**
